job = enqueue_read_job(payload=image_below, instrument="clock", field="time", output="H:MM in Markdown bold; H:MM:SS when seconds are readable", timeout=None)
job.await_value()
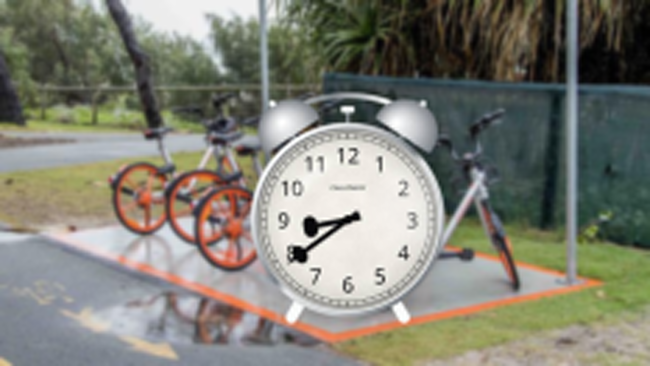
**8:39**
